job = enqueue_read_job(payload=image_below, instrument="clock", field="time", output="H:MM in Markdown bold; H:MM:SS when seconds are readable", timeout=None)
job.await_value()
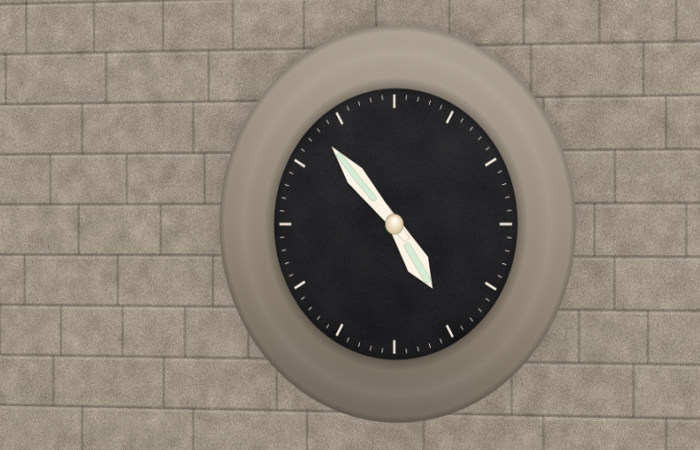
**4:53**
